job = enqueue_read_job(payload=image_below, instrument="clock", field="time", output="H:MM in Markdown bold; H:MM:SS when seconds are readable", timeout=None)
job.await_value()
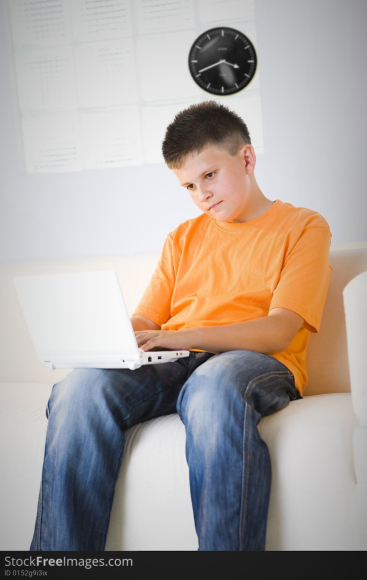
**3:41**
